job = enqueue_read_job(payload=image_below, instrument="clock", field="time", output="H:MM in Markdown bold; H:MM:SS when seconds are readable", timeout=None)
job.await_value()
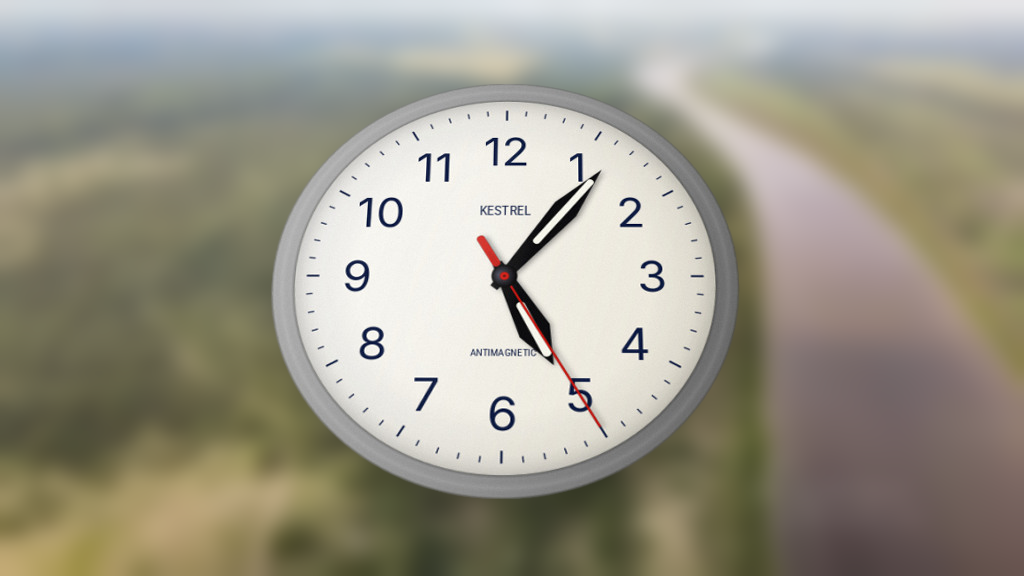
**5:06:25**
